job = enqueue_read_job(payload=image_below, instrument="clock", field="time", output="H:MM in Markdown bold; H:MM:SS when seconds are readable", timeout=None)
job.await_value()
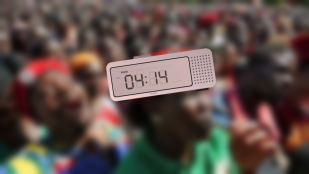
**4:14**
